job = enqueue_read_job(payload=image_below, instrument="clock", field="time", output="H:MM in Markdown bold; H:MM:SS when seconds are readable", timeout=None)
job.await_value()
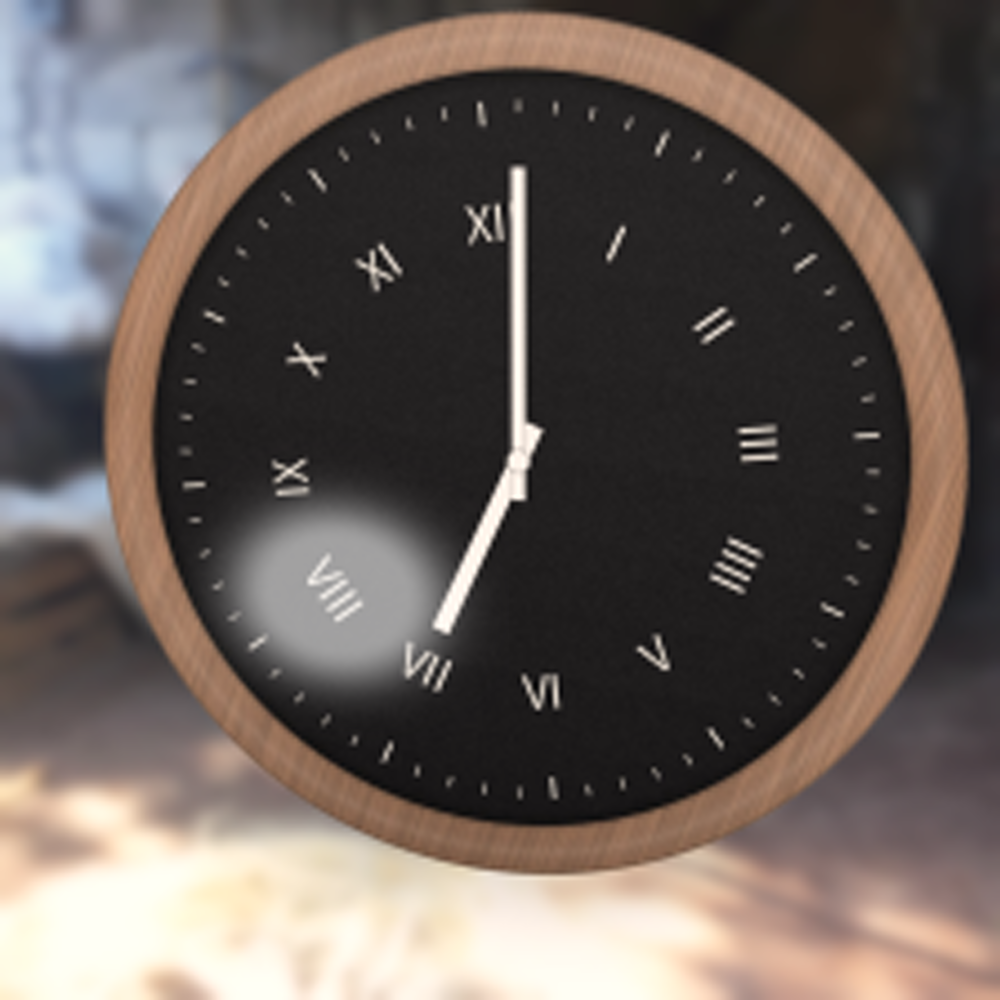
**7:01**
